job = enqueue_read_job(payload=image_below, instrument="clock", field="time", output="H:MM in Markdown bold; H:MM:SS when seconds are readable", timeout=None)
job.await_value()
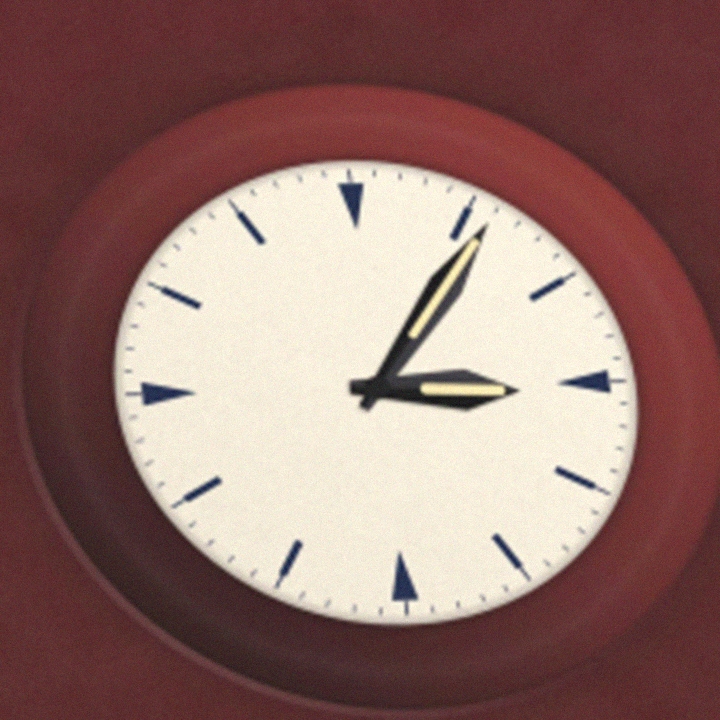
**3:06**
